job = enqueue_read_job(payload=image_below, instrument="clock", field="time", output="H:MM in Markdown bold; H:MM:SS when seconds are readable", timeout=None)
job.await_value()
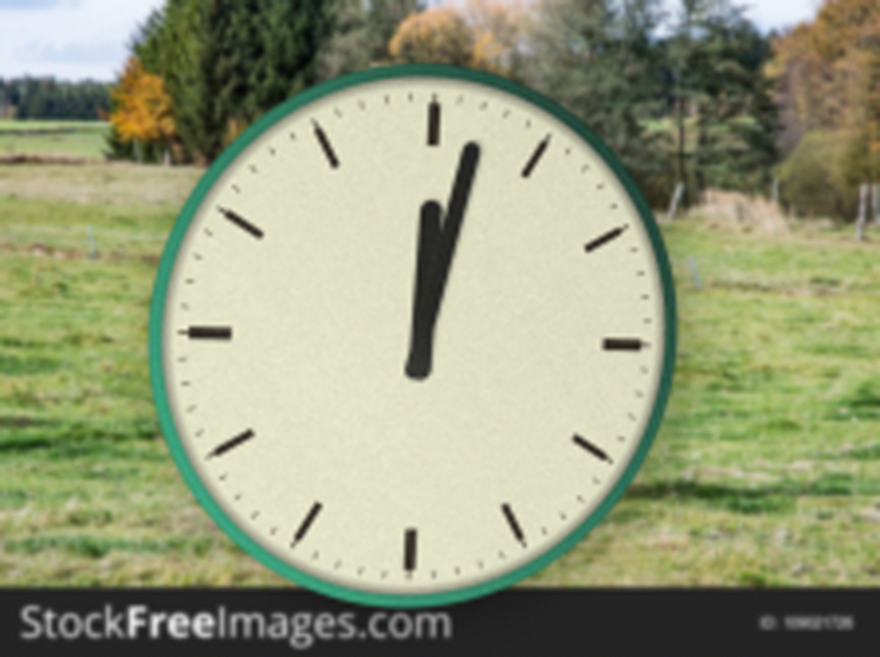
**12:02**
